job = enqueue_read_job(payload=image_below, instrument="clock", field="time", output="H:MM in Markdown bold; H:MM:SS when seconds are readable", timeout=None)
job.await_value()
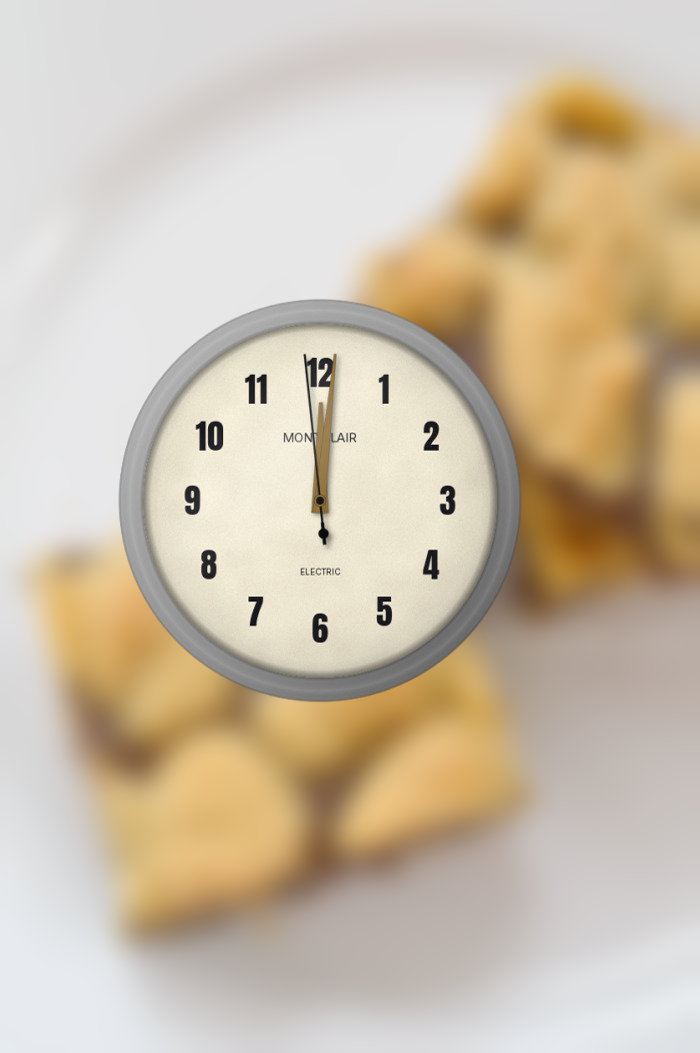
**12:00:59**
